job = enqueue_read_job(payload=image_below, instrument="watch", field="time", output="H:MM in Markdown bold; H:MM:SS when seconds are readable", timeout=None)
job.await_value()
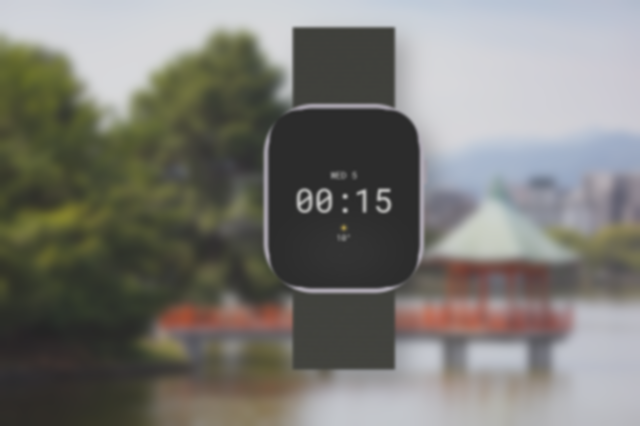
**0:15**
